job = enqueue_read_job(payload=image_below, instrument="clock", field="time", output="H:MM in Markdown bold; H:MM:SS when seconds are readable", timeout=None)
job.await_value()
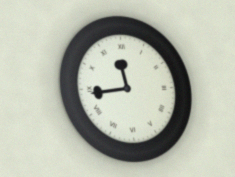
**11:44**
